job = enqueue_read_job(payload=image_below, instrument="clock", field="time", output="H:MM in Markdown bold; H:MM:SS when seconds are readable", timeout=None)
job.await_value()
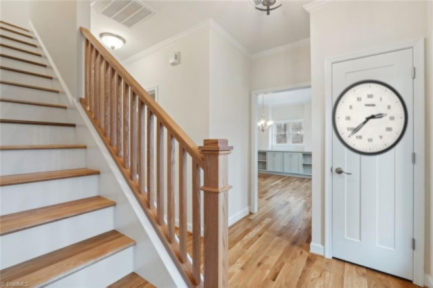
**2:38**
